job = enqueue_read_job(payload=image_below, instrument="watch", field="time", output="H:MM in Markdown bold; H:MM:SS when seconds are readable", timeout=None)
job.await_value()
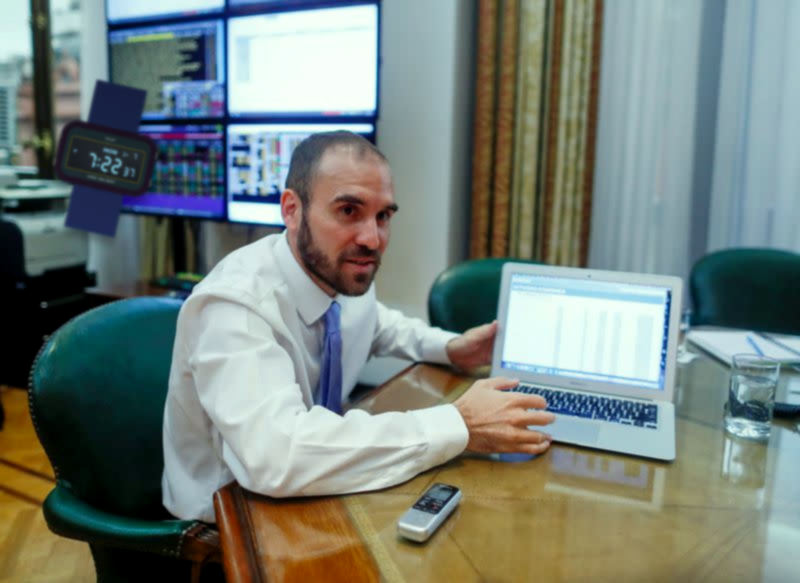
**7:22**
